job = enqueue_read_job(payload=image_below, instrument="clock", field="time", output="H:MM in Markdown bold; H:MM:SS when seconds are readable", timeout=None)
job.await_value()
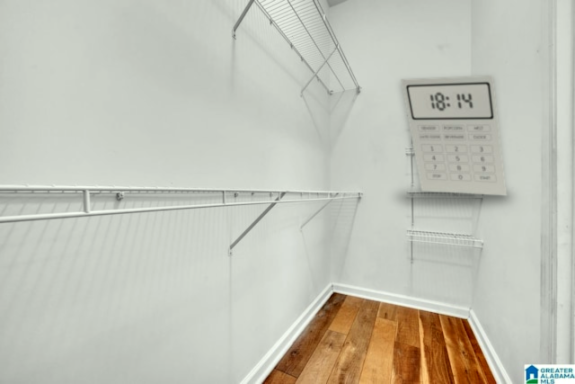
**18:14**
